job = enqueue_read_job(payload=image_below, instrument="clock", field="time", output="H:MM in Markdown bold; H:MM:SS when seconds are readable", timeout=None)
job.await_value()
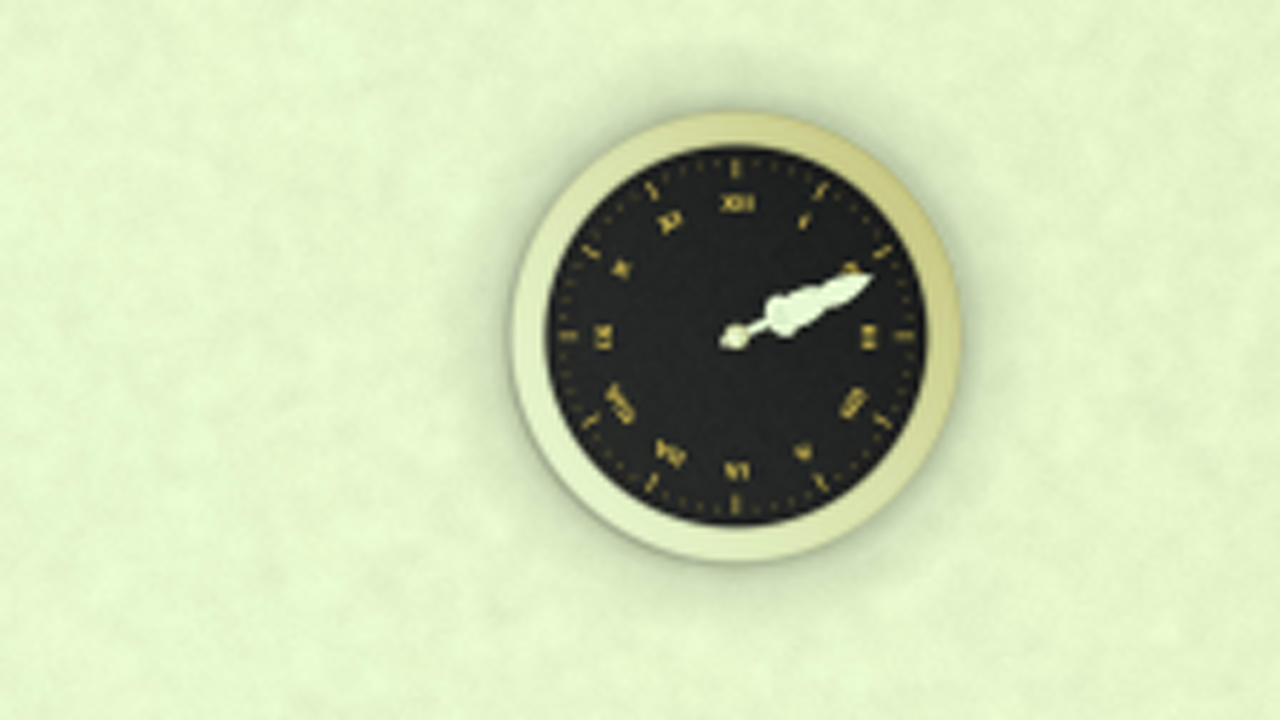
**2:11**
